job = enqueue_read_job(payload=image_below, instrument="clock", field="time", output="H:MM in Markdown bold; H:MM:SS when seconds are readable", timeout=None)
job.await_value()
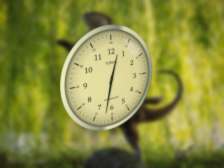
**12:32**
